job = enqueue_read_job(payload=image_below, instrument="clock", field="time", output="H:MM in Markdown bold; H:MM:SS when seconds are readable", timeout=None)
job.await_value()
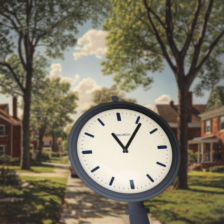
**11:06**
